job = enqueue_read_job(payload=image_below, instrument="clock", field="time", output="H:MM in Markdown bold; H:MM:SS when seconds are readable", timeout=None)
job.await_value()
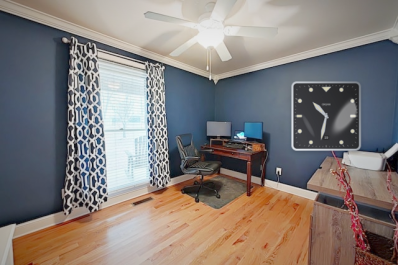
**10:32**
